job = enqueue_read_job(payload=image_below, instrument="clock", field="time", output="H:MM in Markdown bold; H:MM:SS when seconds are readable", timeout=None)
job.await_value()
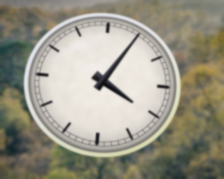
**4:05**
